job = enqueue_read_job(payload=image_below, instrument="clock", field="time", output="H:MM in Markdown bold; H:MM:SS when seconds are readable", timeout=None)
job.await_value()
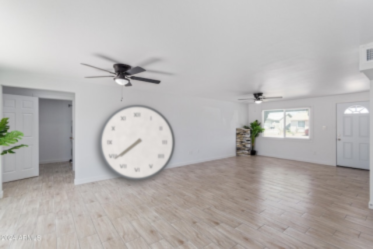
**7:39**
